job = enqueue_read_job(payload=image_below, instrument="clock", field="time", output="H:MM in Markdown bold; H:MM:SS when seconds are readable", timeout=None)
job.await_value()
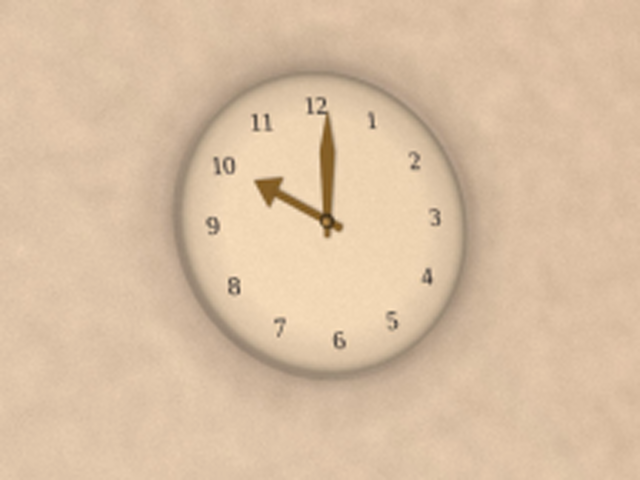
**10:01**
